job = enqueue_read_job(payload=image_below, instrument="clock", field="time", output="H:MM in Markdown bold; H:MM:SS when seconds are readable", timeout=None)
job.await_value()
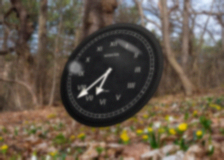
**6:38**
